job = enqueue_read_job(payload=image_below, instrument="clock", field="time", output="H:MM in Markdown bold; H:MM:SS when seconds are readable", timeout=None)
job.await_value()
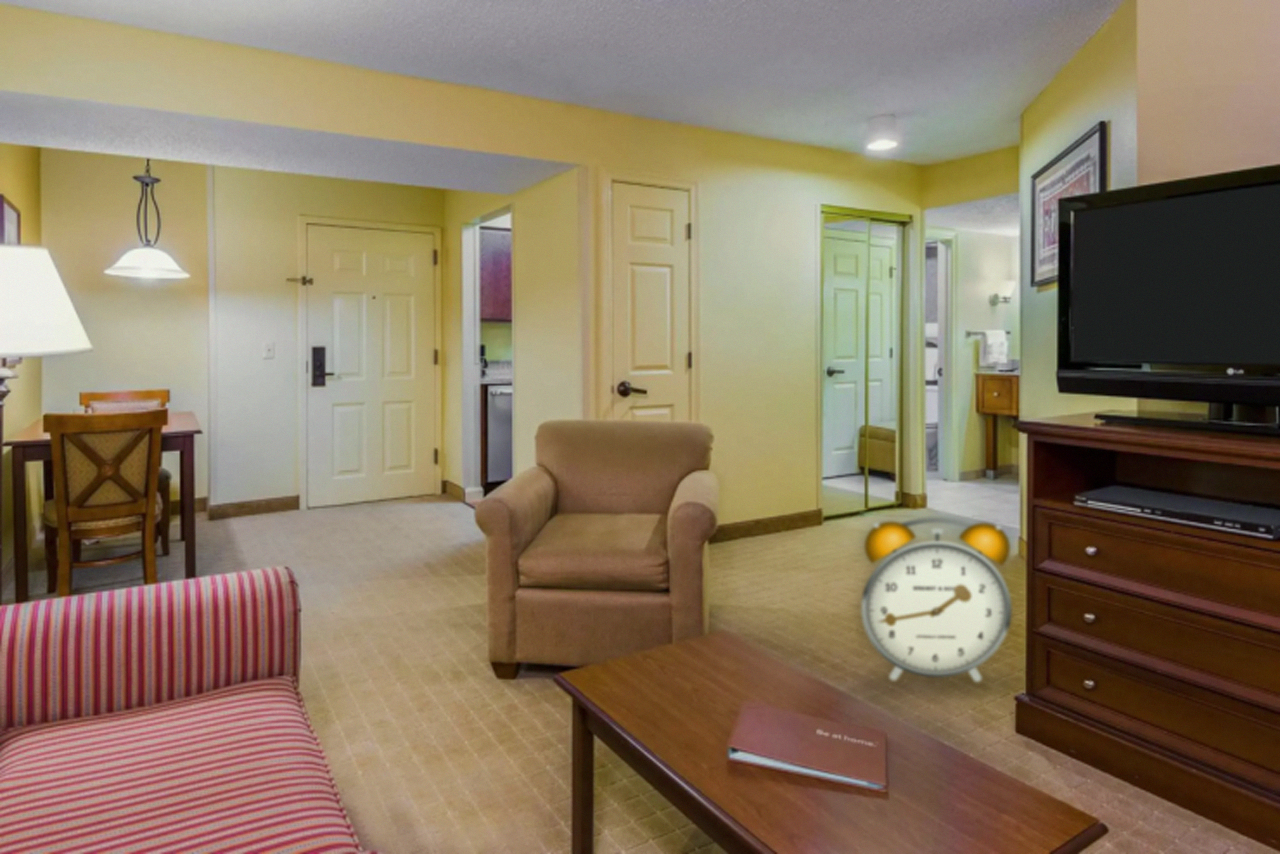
**1:43**
